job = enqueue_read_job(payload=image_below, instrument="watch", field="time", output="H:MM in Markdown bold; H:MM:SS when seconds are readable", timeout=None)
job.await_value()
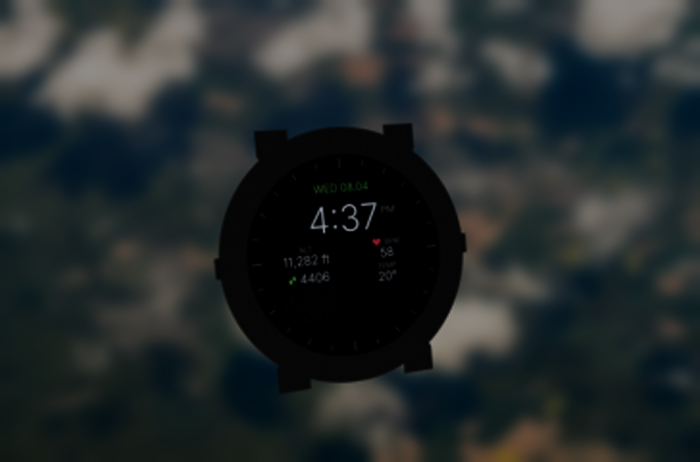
**4:37**
